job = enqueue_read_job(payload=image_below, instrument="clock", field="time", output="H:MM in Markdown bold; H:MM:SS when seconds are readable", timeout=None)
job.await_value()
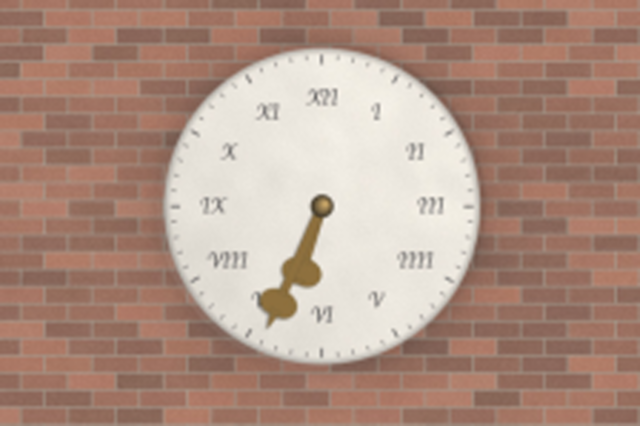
**6:34**
